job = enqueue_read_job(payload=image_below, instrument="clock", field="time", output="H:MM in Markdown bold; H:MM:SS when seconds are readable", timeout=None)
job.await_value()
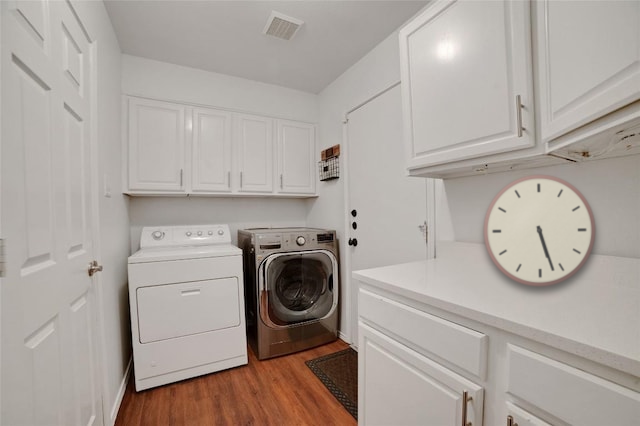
**5:27**
